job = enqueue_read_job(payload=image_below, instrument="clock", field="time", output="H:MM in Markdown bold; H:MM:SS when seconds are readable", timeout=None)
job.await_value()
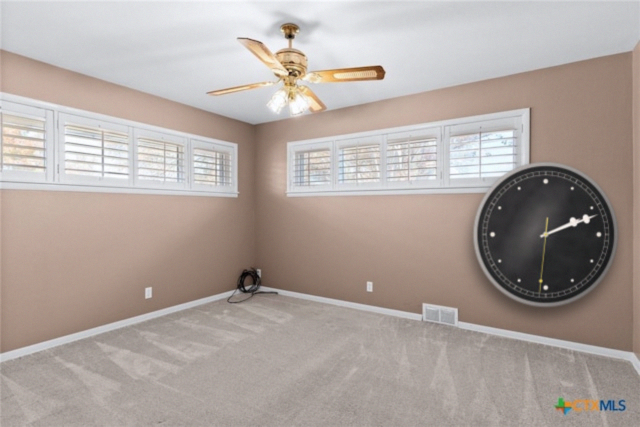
**2:11:31**
